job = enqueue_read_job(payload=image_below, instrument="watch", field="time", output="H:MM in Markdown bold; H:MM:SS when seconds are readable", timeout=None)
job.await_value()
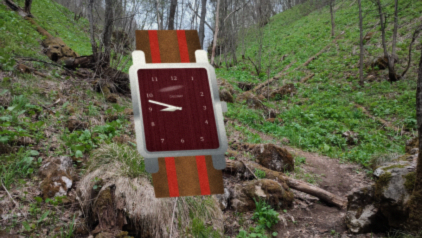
**8:48**
